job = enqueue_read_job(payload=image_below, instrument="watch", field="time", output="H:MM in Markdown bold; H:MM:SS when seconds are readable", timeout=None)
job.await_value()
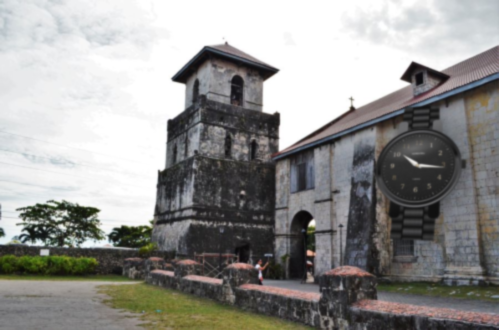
**10:16**
